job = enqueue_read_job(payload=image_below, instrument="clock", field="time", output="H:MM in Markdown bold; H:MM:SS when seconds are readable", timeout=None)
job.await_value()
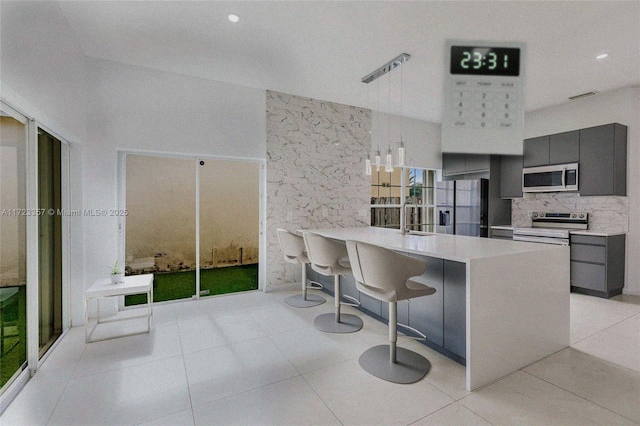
**23:31**
